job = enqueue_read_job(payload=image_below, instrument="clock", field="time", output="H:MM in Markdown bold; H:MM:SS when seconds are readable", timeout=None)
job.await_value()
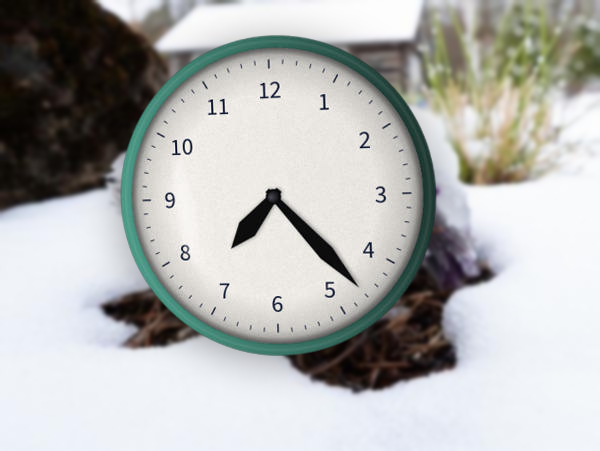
**7:23**
